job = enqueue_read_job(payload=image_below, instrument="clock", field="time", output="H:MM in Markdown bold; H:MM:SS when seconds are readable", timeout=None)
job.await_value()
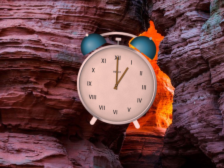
**1:00**
